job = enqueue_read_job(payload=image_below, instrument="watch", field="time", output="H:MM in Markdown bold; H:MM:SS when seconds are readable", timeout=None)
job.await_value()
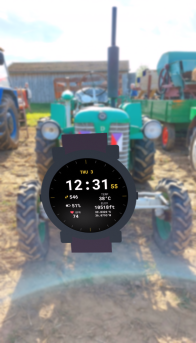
**12:31**
